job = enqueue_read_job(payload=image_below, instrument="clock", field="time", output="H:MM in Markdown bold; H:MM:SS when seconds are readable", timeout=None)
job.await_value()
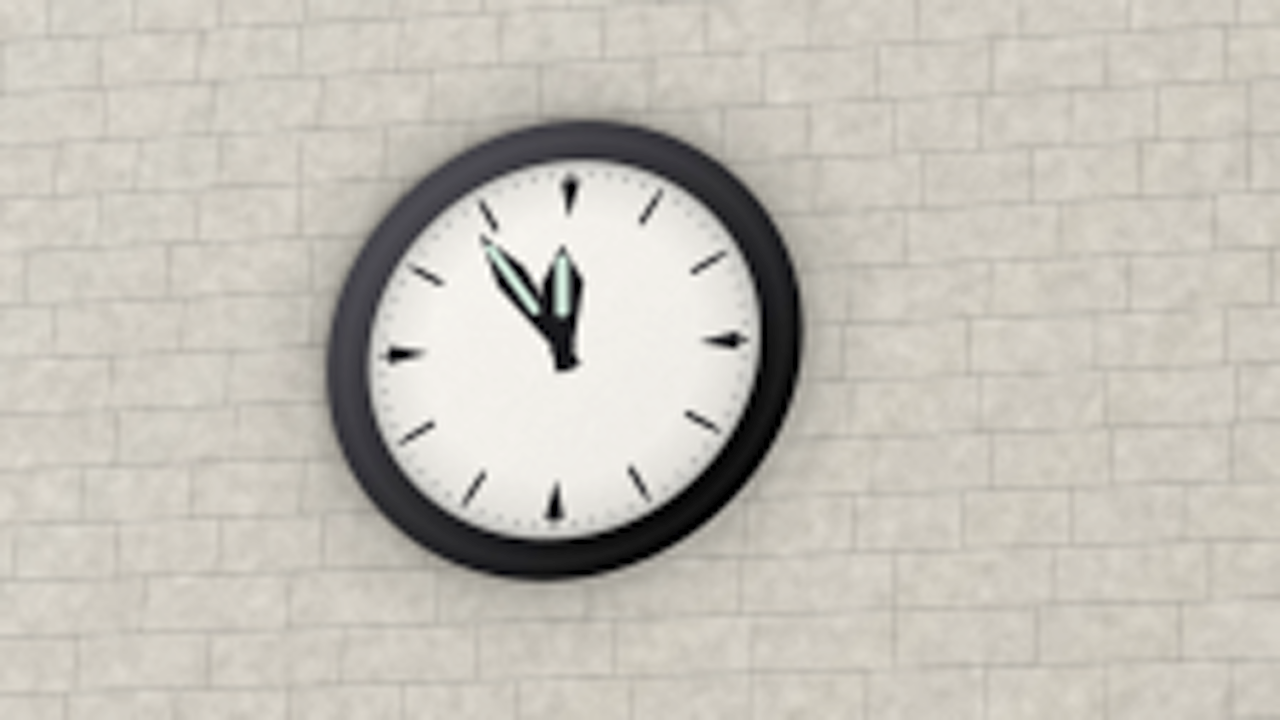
**11:54**
